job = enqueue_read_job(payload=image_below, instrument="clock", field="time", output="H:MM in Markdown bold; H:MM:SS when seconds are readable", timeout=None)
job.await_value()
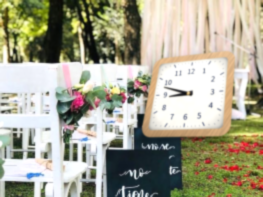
**8:48**
